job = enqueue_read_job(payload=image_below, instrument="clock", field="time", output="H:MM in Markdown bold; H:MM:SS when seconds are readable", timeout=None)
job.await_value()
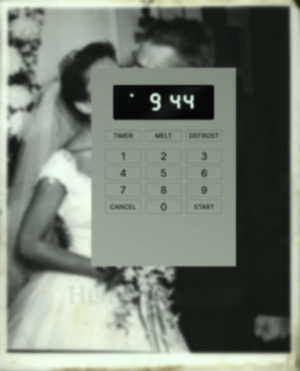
**9:44**
